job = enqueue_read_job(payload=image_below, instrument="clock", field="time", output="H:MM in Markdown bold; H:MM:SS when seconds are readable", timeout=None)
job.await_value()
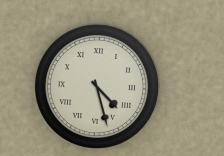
**4:27**
